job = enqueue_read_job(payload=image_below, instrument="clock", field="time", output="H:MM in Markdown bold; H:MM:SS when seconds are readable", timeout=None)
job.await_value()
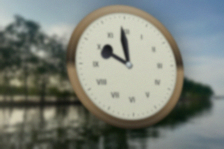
**9:59**
